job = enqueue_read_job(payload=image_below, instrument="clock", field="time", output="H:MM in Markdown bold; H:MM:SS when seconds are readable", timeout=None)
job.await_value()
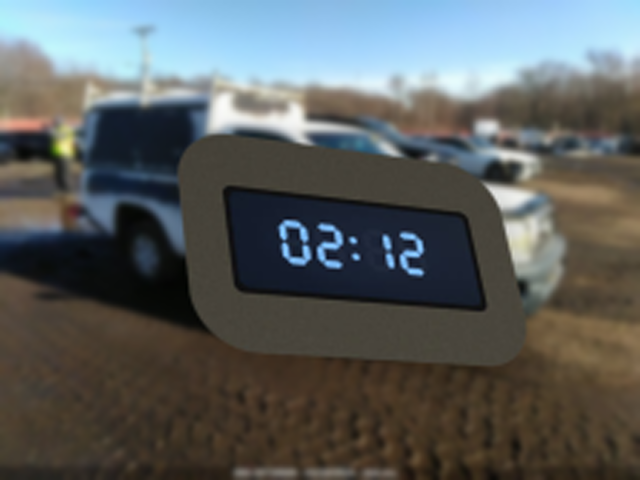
**2:12**
